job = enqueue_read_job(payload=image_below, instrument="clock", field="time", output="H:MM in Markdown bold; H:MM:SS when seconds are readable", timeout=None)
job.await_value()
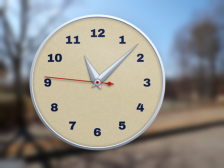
**11:07:46**
